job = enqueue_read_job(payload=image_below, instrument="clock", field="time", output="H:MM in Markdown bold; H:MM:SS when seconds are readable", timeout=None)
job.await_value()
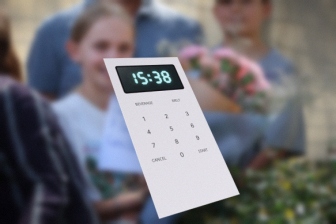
**15:38**
